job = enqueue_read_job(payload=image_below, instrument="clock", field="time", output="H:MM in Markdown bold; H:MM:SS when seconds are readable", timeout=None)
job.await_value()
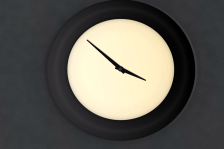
**3:52**
